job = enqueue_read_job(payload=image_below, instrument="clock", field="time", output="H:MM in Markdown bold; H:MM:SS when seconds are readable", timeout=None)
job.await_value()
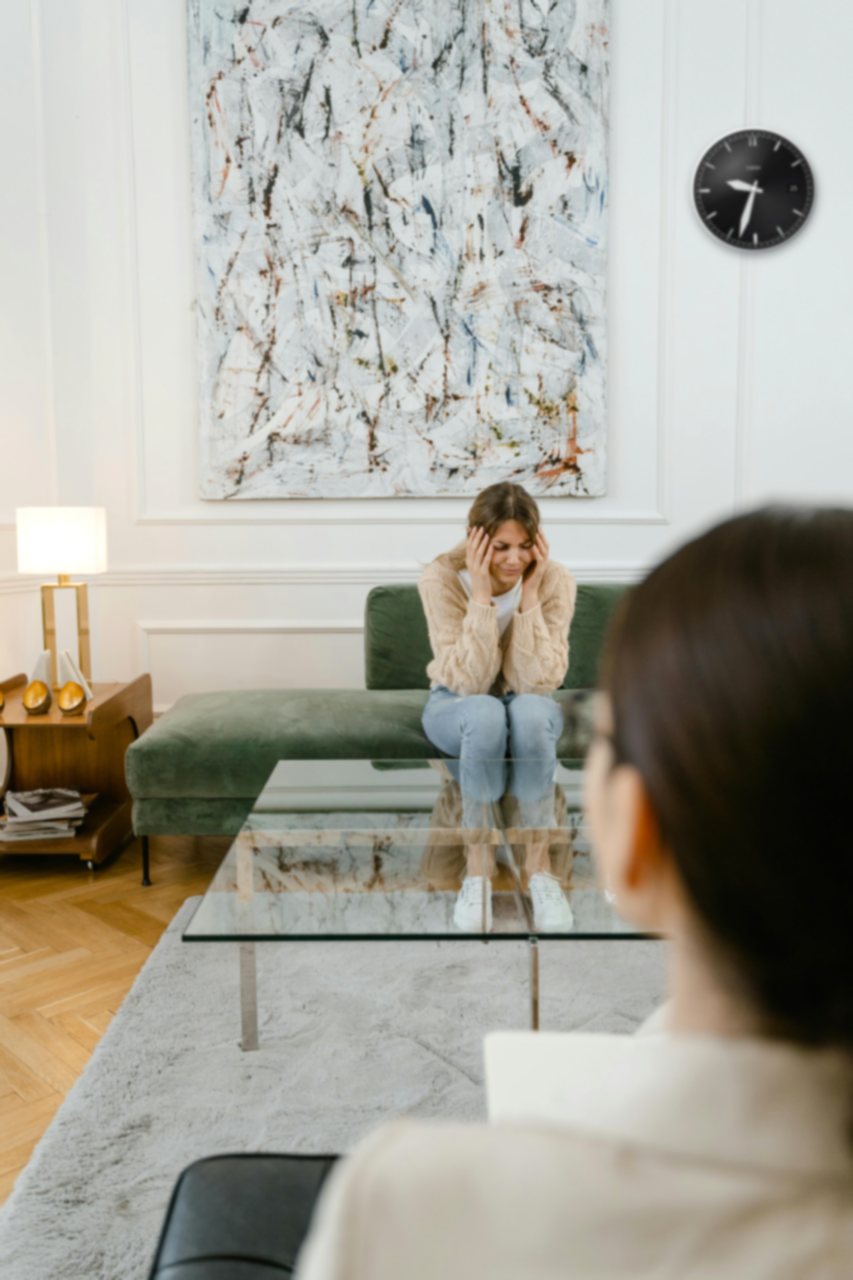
**9:33**
